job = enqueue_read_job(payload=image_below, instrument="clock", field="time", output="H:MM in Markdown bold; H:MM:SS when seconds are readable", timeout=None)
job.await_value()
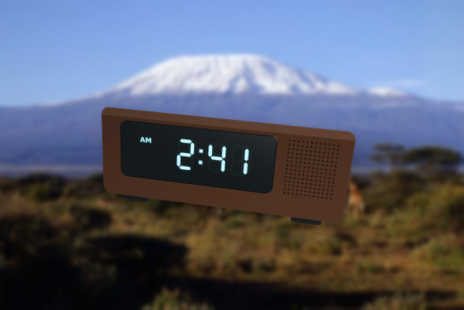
**2:41**
